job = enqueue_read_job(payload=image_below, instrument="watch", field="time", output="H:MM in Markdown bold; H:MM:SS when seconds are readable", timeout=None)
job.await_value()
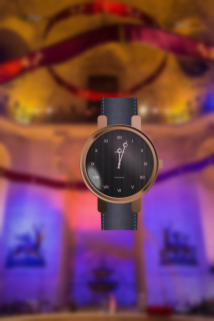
**12:03**
